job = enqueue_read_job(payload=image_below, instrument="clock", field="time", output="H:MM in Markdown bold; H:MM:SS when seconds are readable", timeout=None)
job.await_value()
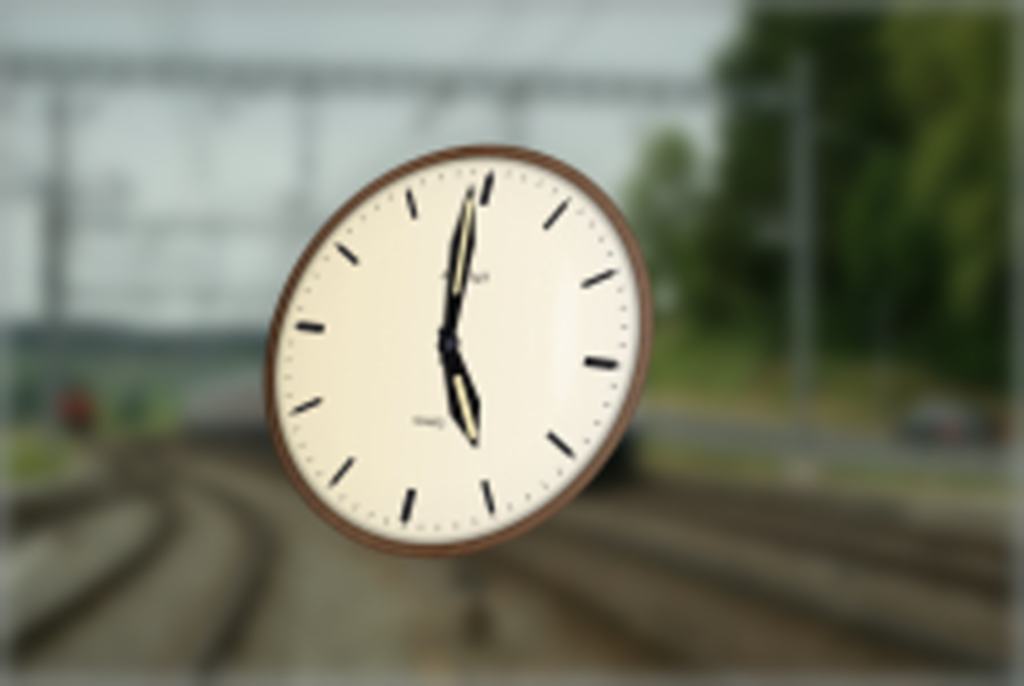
**4:59**
